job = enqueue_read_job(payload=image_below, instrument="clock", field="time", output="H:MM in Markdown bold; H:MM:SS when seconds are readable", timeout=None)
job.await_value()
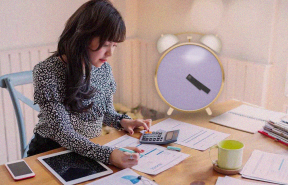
**4:21**
